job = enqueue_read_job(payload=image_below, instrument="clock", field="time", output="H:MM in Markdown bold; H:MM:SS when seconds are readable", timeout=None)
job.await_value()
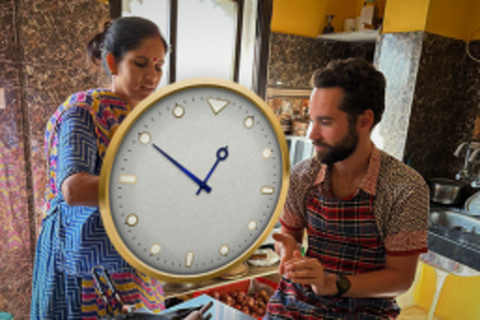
**12:50**
